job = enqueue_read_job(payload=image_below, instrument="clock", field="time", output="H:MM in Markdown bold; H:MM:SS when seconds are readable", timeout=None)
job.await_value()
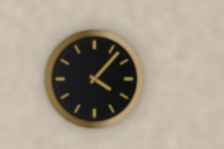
**4:07**
